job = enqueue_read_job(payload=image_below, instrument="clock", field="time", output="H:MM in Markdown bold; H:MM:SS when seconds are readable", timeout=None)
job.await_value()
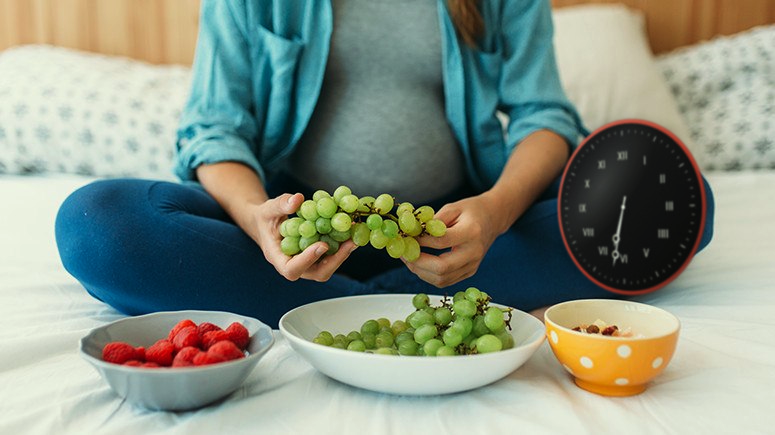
**6:32**
